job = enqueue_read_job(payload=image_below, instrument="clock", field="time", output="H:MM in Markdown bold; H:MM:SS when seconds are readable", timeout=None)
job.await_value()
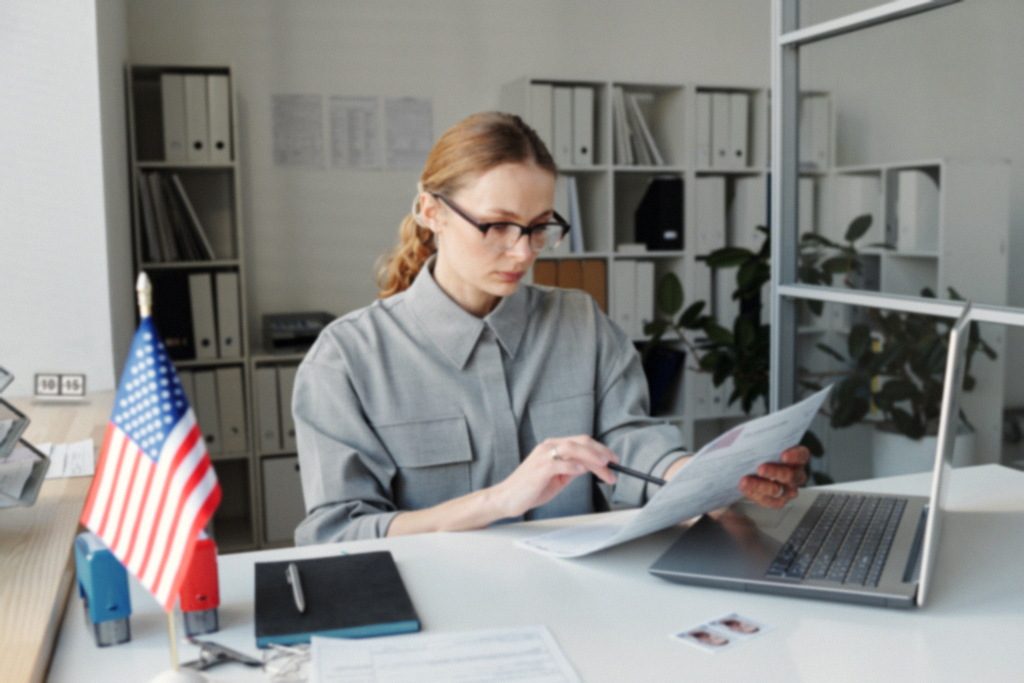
**10:15**
